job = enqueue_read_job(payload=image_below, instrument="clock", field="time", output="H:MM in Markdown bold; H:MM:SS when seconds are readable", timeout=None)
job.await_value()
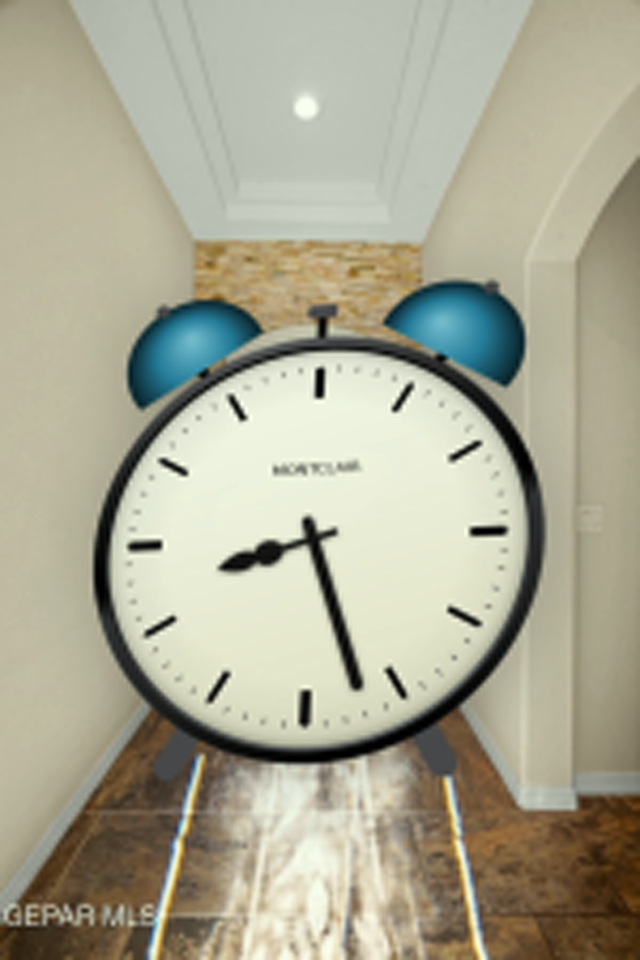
**8:27**
